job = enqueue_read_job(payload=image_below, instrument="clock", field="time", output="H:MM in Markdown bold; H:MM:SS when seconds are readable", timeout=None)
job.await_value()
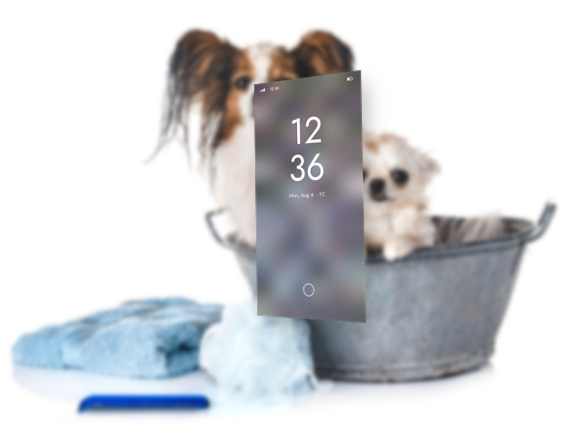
**12:36**
